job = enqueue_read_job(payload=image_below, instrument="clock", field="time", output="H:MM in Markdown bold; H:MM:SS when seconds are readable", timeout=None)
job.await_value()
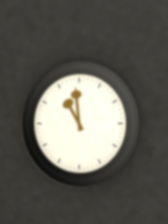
**10:59**
